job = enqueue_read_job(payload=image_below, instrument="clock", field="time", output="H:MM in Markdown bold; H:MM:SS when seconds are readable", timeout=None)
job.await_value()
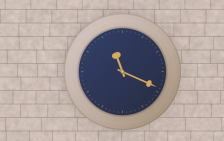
**11:19**
